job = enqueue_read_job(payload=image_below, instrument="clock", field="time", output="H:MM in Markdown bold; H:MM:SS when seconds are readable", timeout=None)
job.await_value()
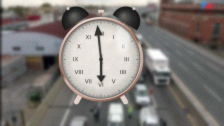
**5:59**
